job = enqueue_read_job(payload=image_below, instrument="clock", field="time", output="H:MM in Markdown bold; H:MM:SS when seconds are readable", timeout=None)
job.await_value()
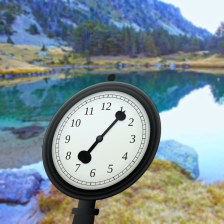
**7:06**
